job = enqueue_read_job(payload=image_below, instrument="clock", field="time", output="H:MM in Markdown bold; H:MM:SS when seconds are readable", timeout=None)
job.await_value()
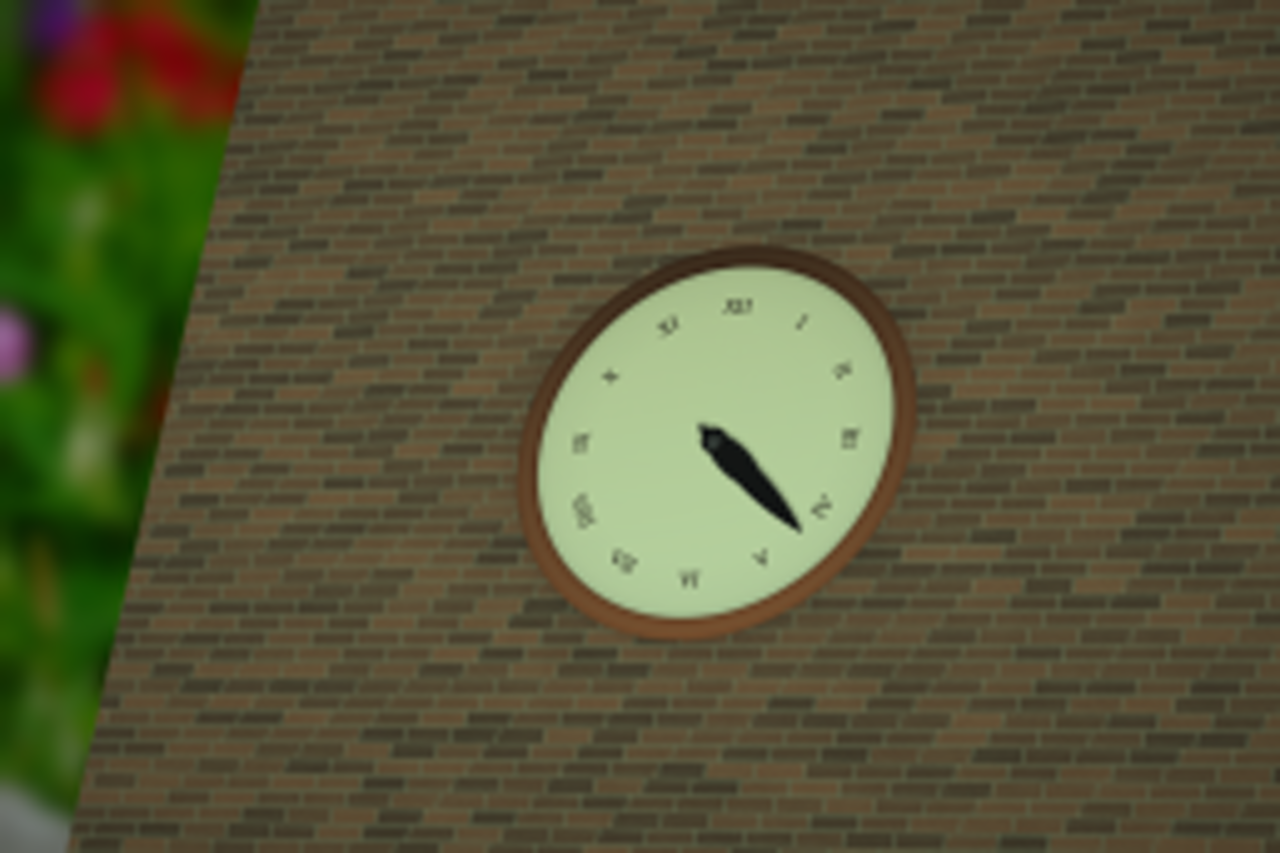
**4:22**
